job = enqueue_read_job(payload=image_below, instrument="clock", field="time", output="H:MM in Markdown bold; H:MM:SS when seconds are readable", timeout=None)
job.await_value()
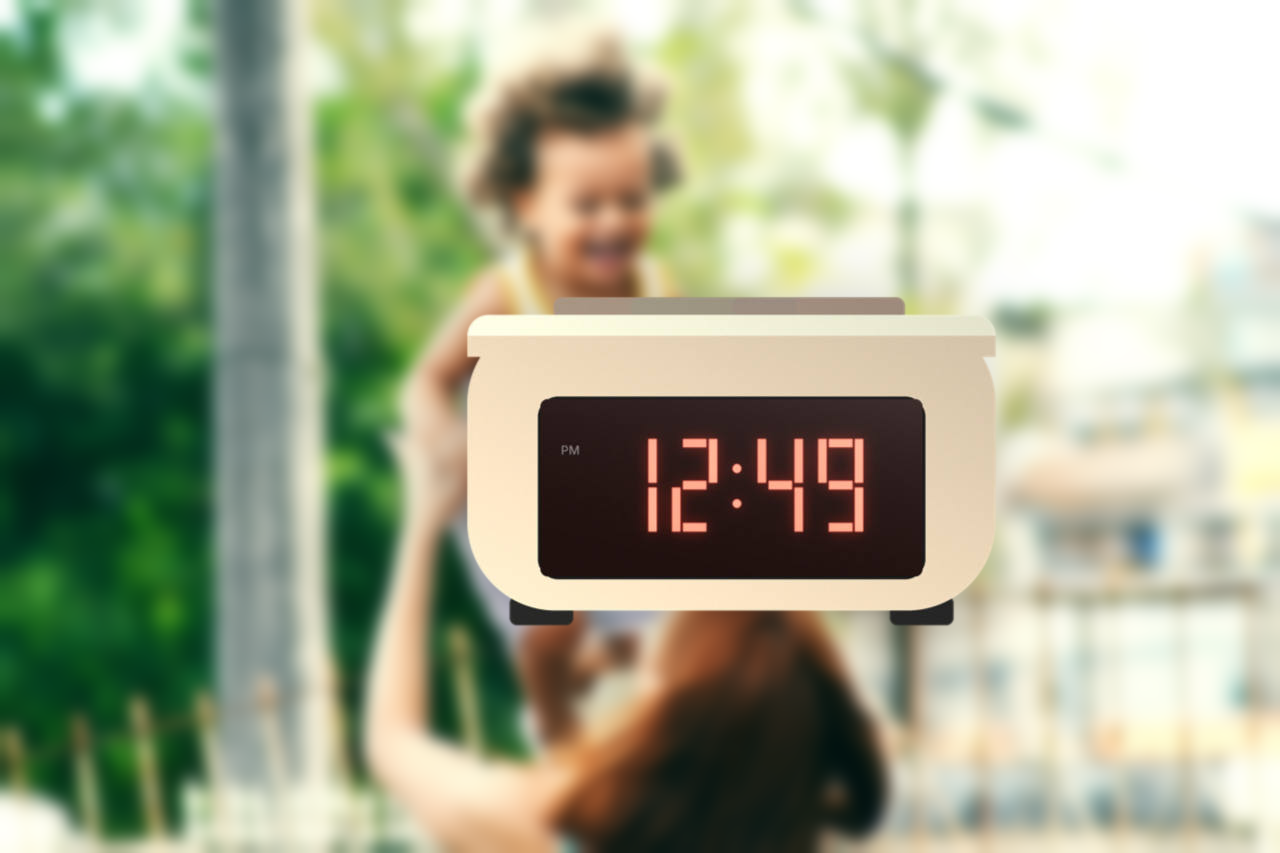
**12:49**
